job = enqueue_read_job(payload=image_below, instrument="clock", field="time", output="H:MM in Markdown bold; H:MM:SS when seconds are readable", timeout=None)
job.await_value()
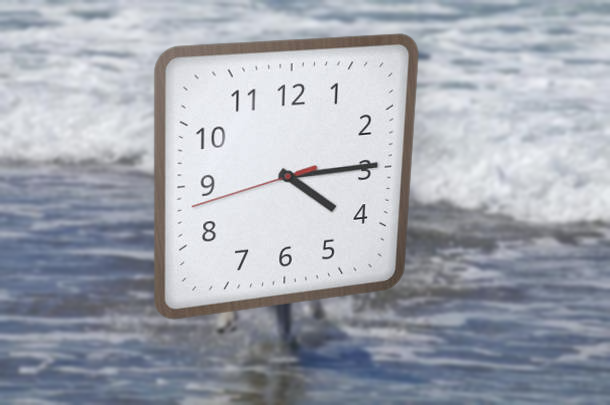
**4:14:43**
